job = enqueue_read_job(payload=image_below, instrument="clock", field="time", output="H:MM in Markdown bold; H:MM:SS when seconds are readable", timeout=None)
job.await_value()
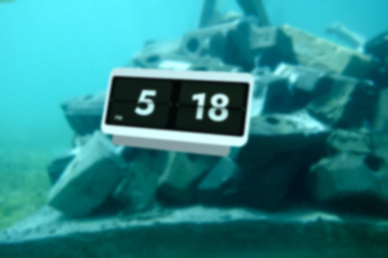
**5:18**
